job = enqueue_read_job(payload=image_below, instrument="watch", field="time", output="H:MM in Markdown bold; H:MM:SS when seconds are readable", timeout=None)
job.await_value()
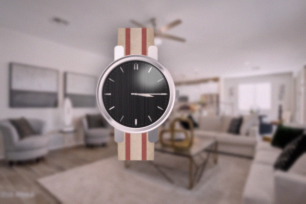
**3:15**
